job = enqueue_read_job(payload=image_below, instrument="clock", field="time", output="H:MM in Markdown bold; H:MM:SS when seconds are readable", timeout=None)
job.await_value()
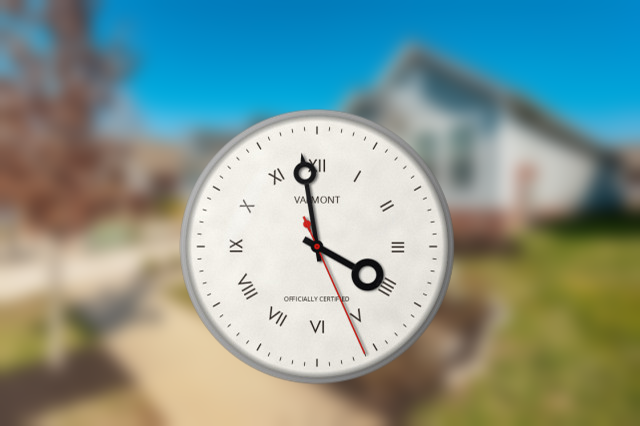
**3:58:26**
